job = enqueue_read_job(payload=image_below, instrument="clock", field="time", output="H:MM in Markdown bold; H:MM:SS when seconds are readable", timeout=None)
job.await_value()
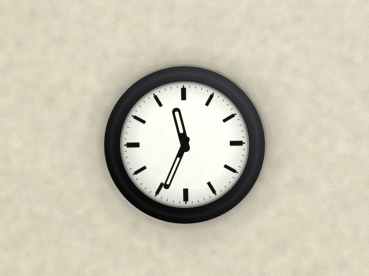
**11:34**
